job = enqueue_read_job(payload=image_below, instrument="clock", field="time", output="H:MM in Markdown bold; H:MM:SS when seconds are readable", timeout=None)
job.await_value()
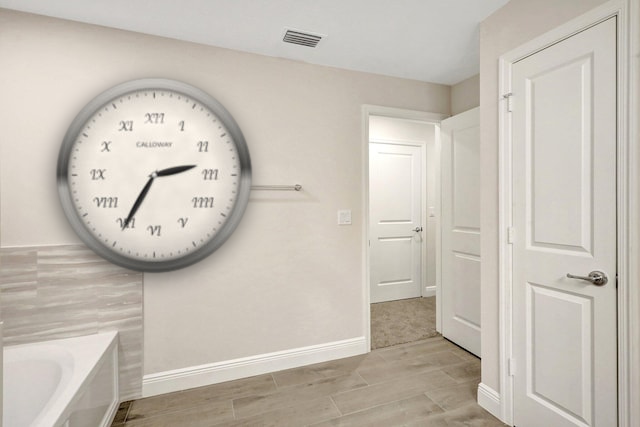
**2:35**
